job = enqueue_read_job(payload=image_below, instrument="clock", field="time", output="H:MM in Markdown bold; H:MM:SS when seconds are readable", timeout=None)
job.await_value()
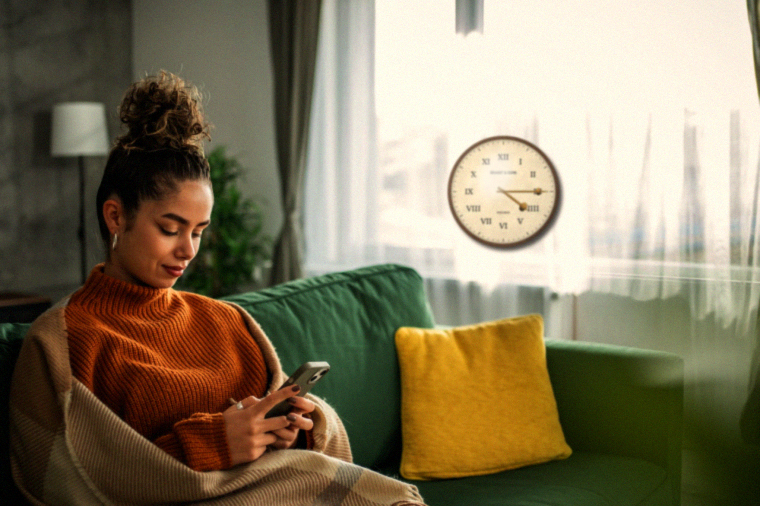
**4:15**
